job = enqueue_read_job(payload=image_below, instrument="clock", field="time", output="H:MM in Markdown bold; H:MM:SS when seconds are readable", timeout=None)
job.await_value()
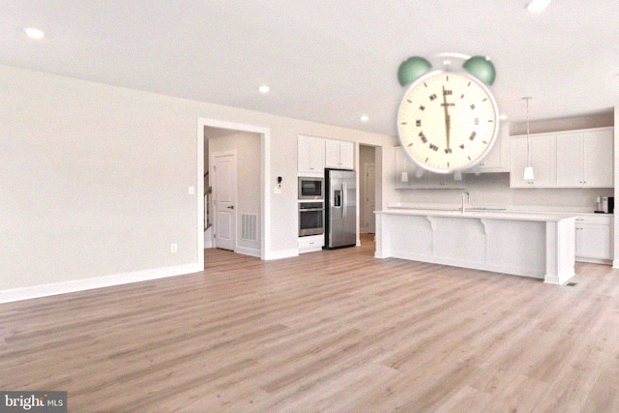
**5:59**
